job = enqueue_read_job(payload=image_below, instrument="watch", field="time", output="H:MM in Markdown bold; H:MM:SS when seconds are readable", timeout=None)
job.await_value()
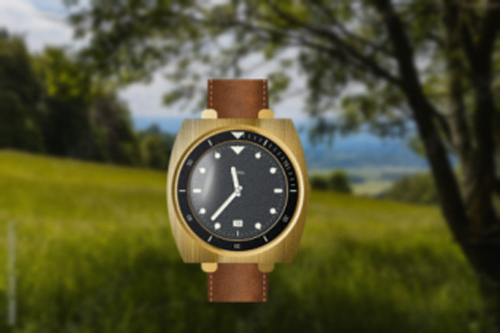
**11:37**
